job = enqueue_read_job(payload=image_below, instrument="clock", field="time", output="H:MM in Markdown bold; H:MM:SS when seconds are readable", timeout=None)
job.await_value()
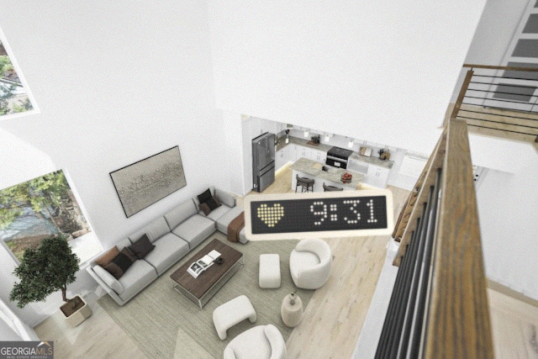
**9:31**
